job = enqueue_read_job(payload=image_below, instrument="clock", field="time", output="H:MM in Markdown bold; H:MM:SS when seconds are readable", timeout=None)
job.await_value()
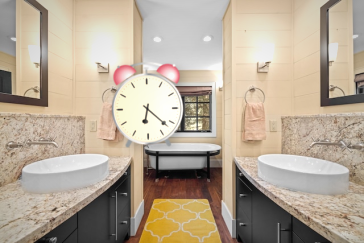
**6:22**
